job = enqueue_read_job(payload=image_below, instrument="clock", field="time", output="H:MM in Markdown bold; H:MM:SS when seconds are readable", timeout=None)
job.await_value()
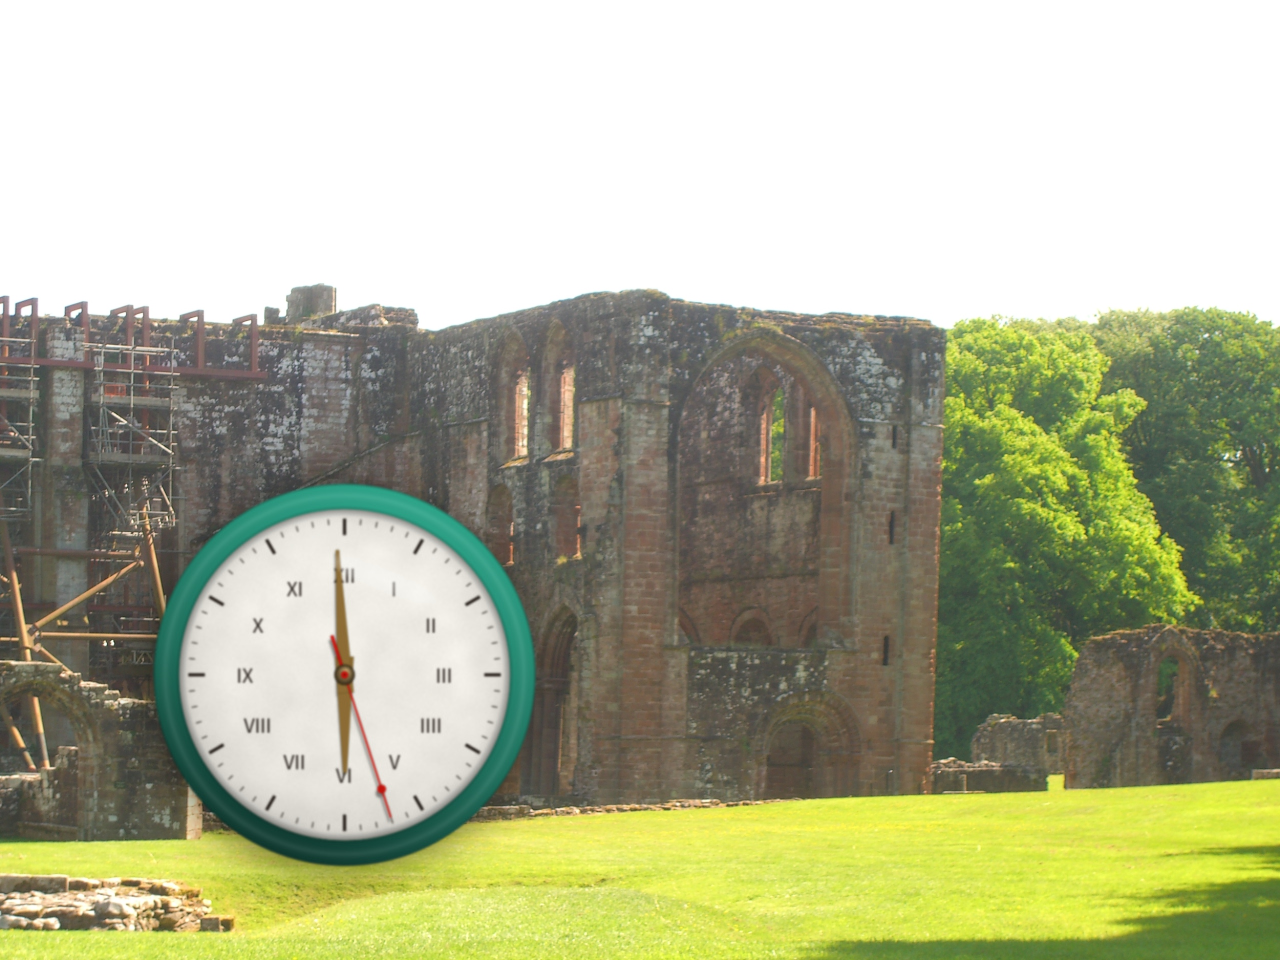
**5:59:27**
